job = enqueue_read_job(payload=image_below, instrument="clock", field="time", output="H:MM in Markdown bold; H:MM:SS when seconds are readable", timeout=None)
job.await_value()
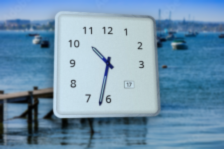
**10:32**
